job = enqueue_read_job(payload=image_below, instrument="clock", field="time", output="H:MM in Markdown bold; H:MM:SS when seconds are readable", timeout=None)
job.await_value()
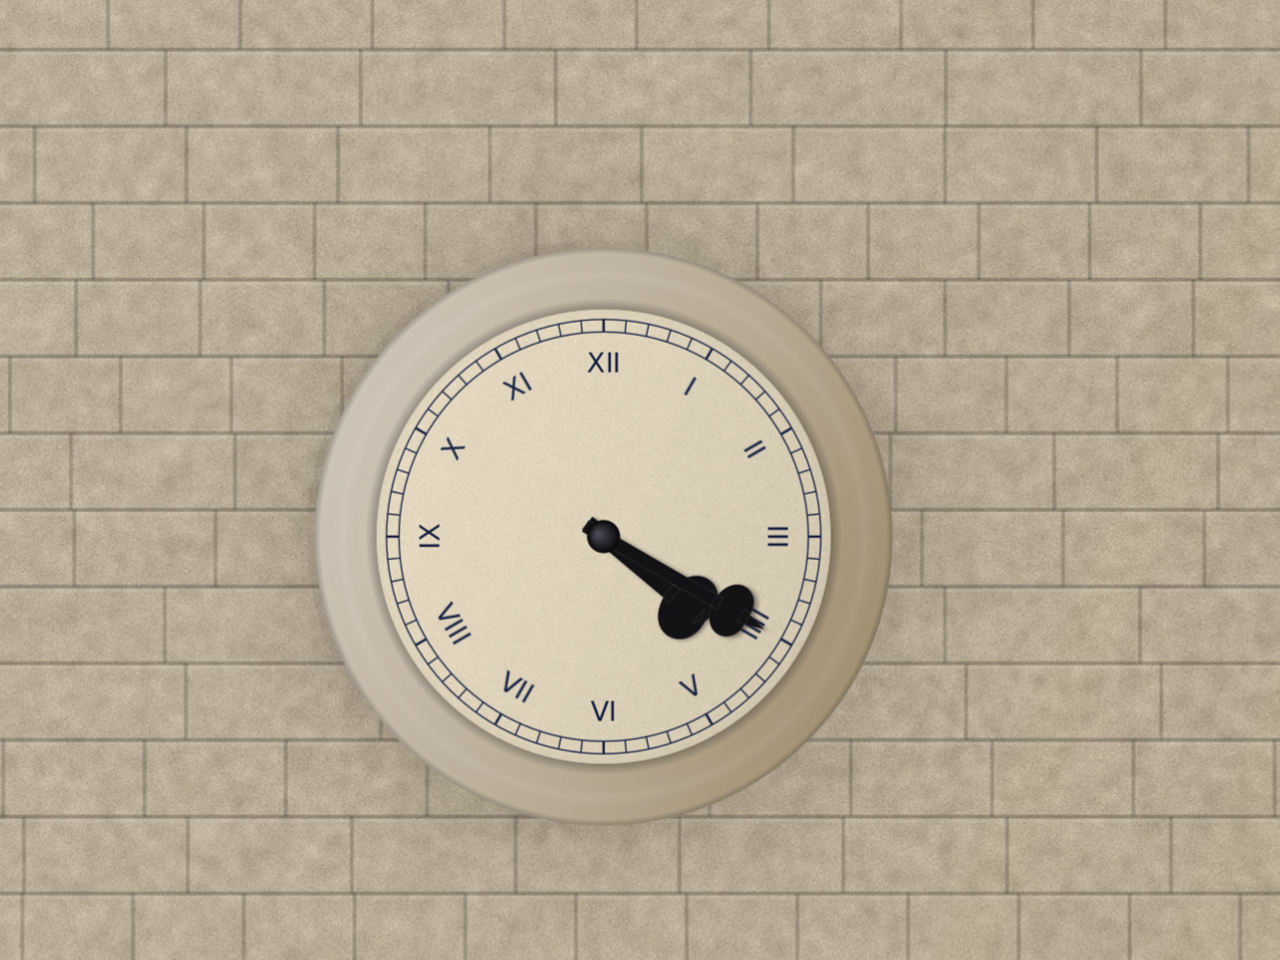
**4:20**
